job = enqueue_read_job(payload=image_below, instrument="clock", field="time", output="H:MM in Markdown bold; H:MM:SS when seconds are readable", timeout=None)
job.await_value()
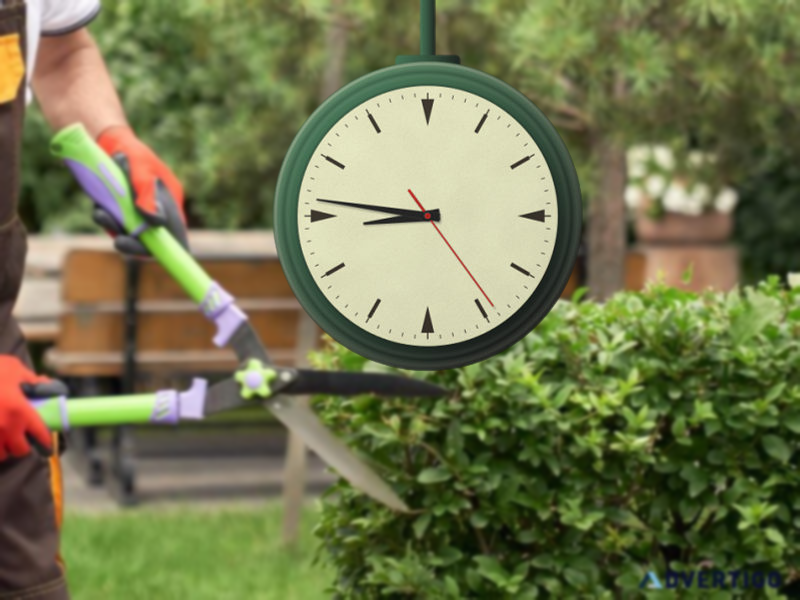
**8:46:24**
